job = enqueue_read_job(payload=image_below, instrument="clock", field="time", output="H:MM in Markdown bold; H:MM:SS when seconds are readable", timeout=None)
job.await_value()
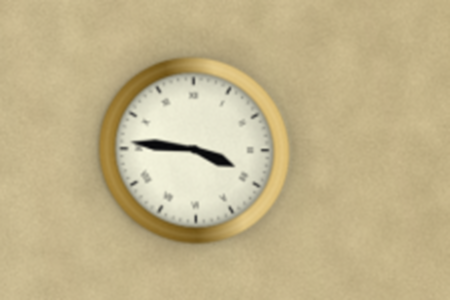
**3:46**
